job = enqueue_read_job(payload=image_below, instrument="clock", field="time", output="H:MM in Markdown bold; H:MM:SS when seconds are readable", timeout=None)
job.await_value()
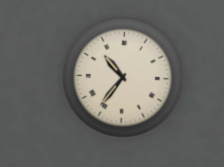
**10:36**
